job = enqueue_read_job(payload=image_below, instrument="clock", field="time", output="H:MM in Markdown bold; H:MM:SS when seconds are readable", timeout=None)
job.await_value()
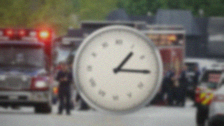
**1:15**
